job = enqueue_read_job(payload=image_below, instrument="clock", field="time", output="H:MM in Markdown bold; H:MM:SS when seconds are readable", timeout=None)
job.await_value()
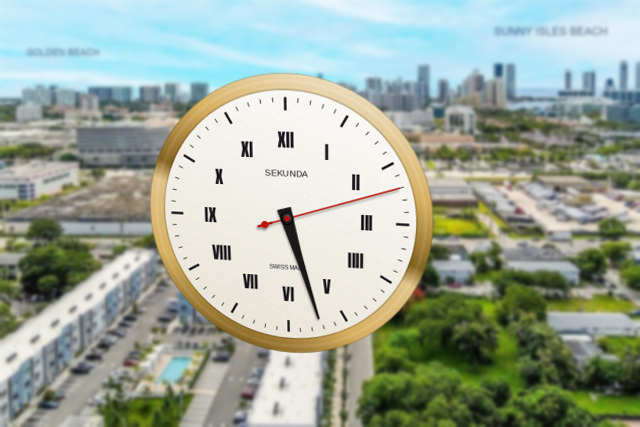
**5:27:12**
